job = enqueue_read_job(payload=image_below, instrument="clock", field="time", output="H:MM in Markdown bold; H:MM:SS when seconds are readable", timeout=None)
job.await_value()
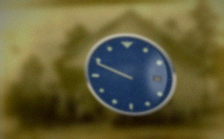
**9:49**
